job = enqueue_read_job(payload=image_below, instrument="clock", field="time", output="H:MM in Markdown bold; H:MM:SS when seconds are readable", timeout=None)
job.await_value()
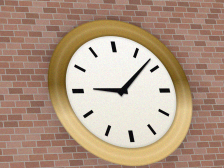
**9:08**
